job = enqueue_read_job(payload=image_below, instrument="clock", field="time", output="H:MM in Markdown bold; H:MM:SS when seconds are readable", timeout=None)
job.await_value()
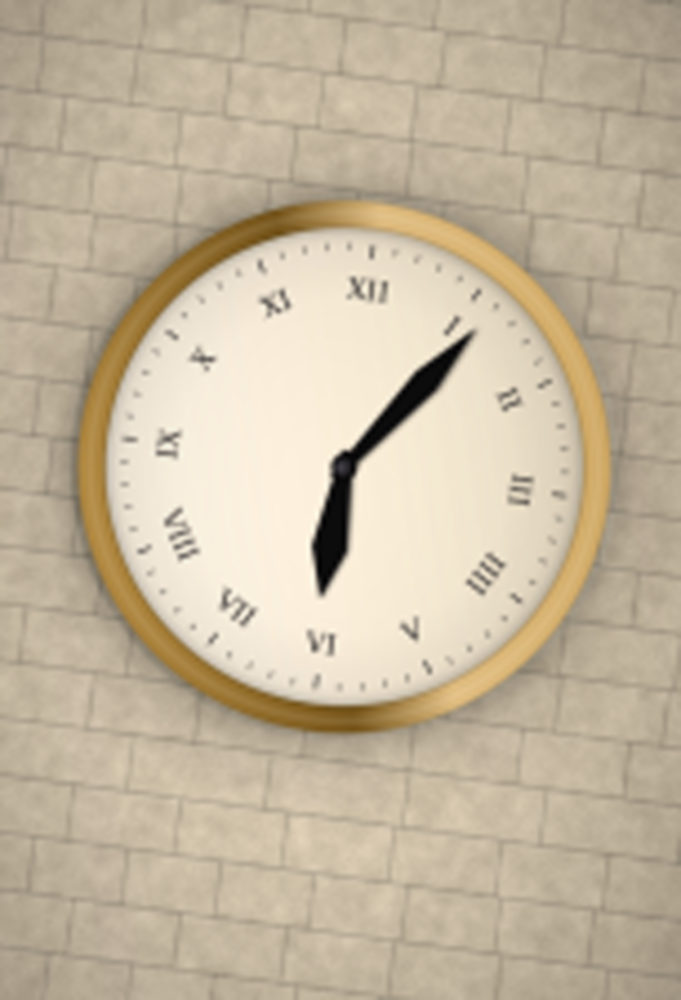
**6:06**
